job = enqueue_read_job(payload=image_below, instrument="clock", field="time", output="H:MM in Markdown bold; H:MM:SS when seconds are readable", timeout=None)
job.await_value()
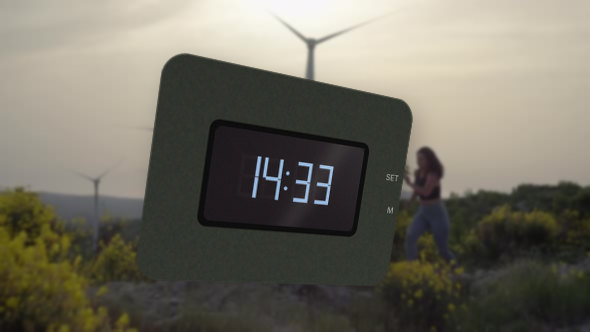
**14:33**
